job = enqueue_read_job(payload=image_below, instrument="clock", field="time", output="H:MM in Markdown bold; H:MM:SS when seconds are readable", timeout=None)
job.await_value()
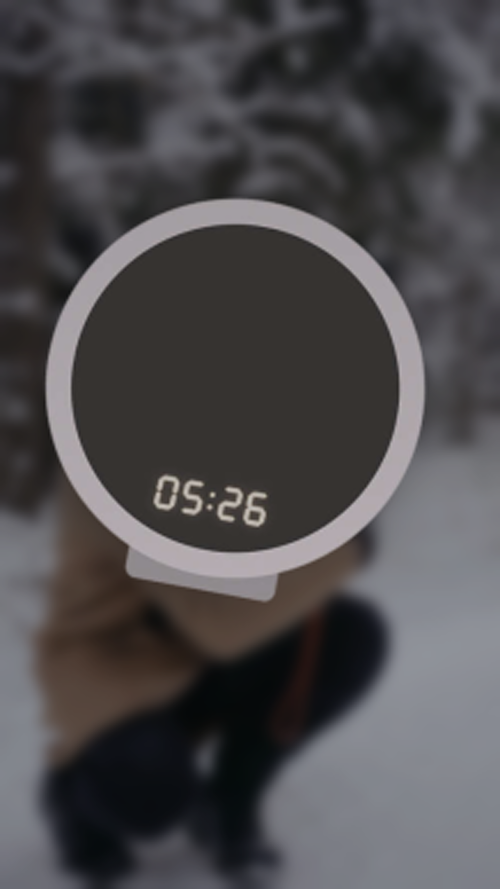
**5:26**
